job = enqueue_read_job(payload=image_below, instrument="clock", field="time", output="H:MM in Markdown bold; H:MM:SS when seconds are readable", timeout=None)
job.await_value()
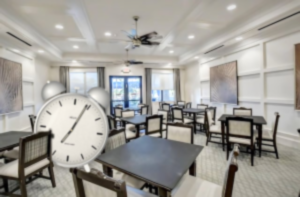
**7:04**
